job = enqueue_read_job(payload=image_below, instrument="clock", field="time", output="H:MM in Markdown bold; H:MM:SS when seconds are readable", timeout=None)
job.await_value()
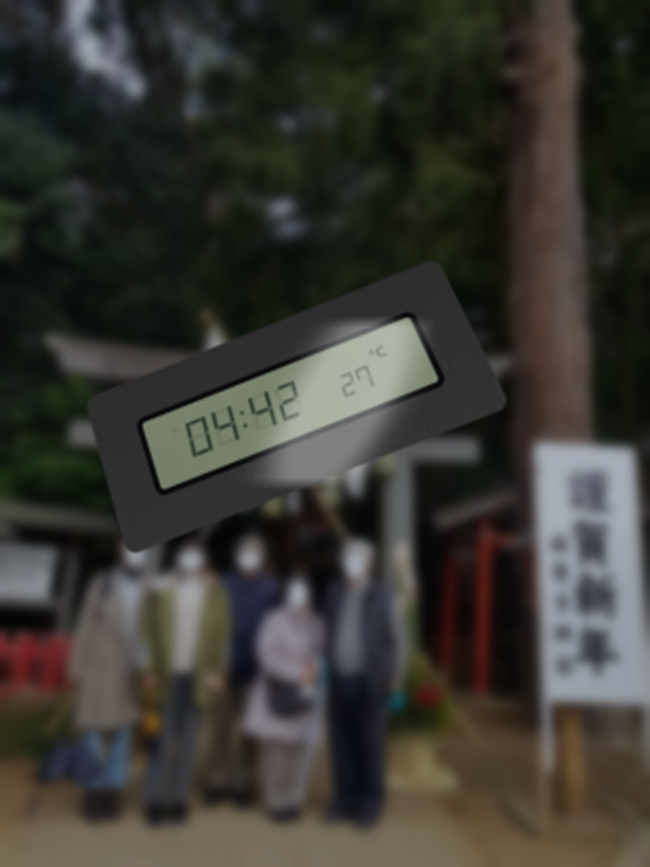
**4:42**
